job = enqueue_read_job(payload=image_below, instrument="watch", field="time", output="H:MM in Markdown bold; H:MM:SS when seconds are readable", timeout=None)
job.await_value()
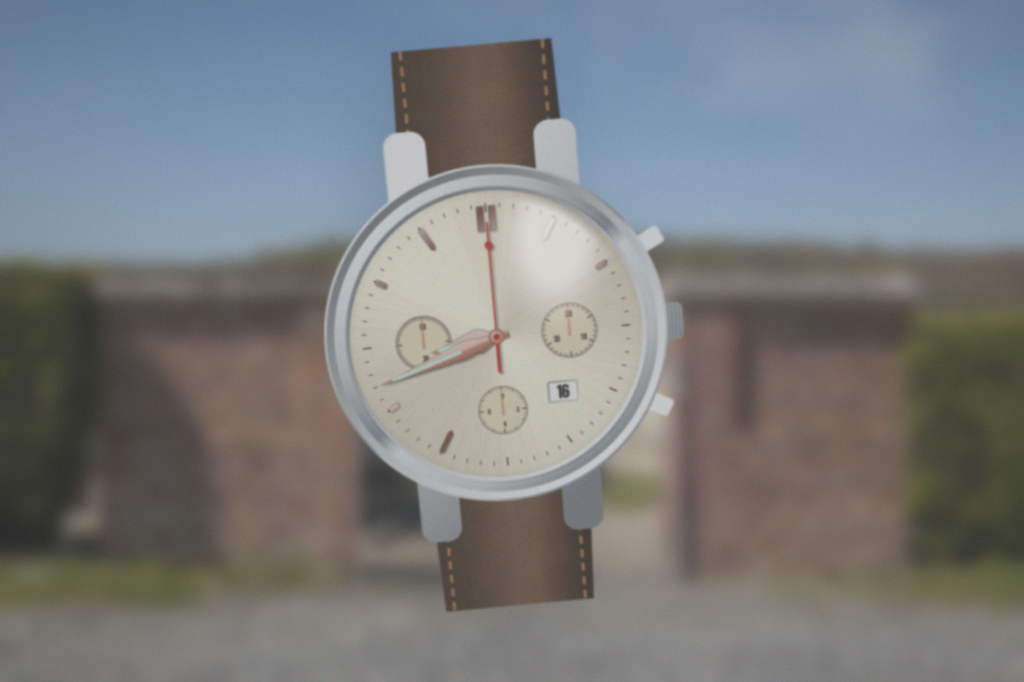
**8:42**
